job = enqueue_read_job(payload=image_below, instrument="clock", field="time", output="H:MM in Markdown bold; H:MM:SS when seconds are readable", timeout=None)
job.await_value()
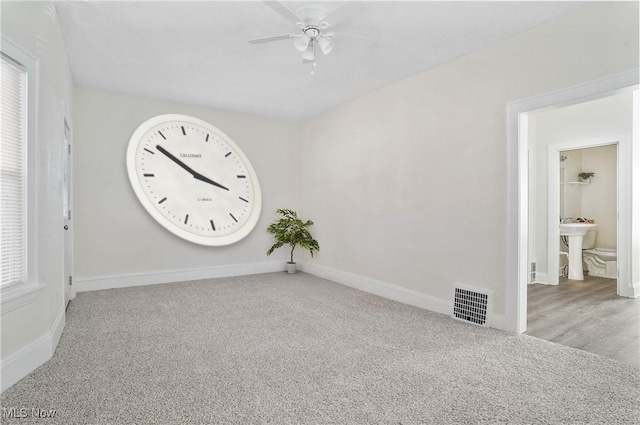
**3:52**
